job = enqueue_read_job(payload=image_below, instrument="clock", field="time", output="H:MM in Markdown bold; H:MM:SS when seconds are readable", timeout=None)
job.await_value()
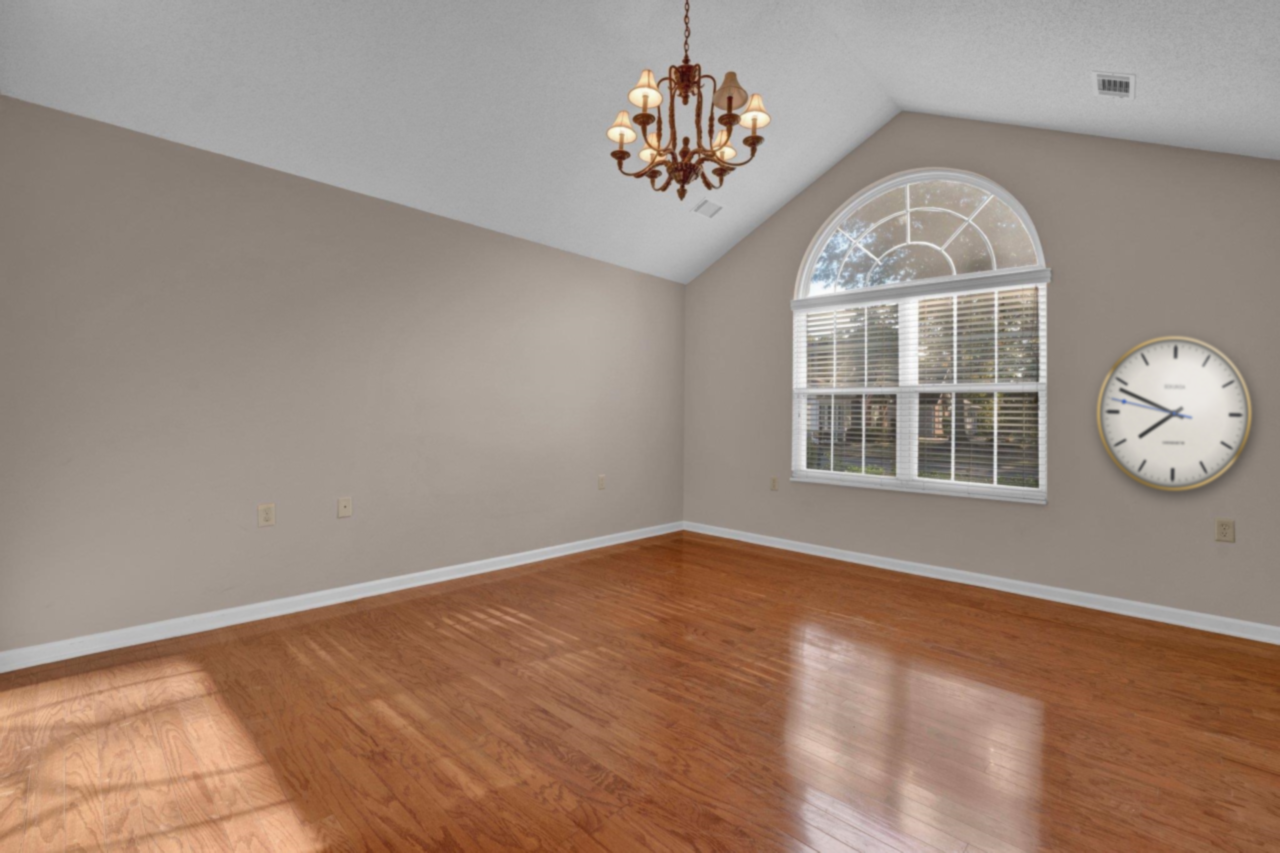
**7:48:47**
